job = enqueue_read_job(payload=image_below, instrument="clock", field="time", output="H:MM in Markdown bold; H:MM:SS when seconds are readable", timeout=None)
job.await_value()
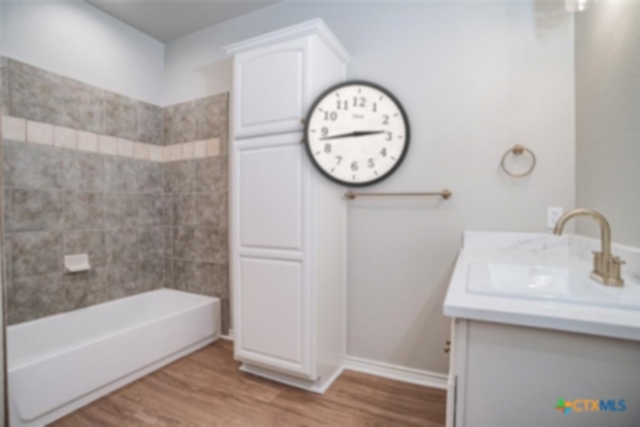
**2:43**
